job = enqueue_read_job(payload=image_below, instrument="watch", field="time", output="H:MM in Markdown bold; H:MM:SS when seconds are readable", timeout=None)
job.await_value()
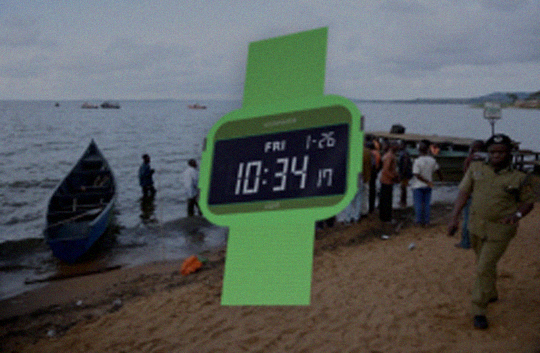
**10:34:17**
